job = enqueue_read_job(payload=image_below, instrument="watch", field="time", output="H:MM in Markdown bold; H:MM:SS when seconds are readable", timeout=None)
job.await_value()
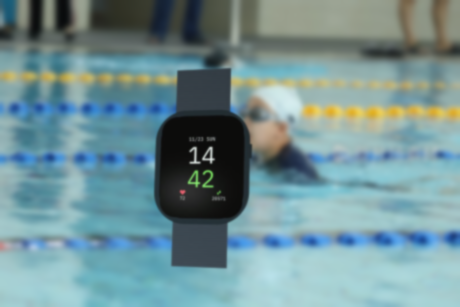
**14:42**
